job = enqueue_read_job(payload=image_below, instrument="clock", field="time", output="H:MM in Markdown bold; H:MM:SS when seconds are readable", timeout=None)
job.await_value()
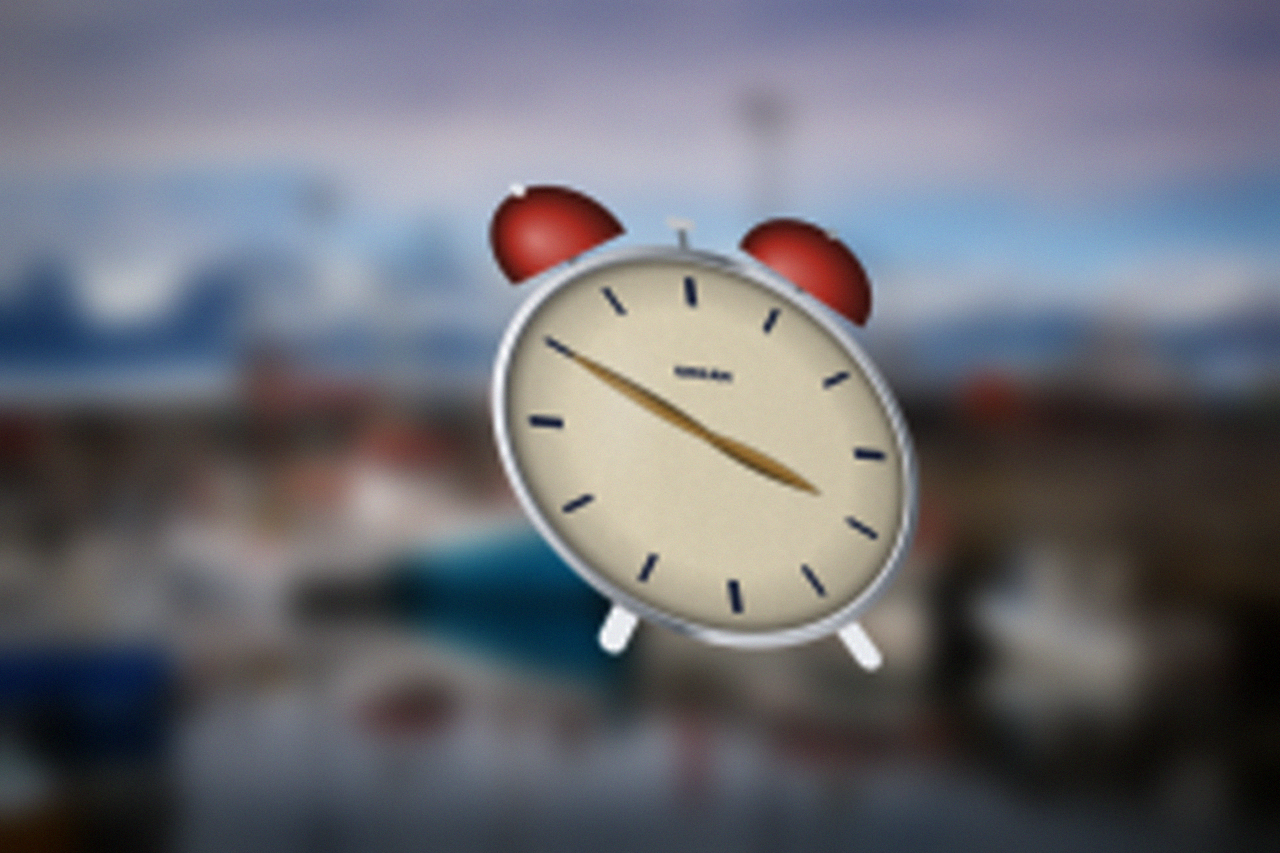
**3:50**
